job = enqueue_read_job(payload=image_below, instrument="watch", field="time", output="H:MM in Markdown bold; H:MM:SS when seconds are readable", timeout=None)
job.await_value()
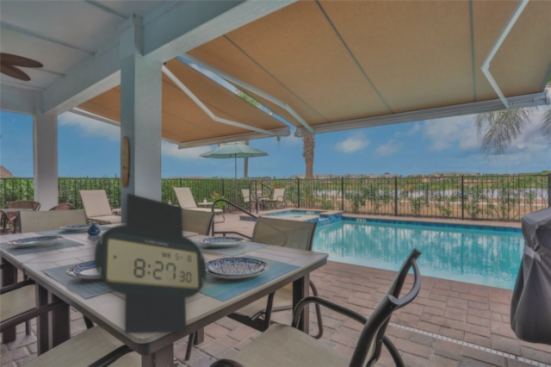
**8:27:30**
